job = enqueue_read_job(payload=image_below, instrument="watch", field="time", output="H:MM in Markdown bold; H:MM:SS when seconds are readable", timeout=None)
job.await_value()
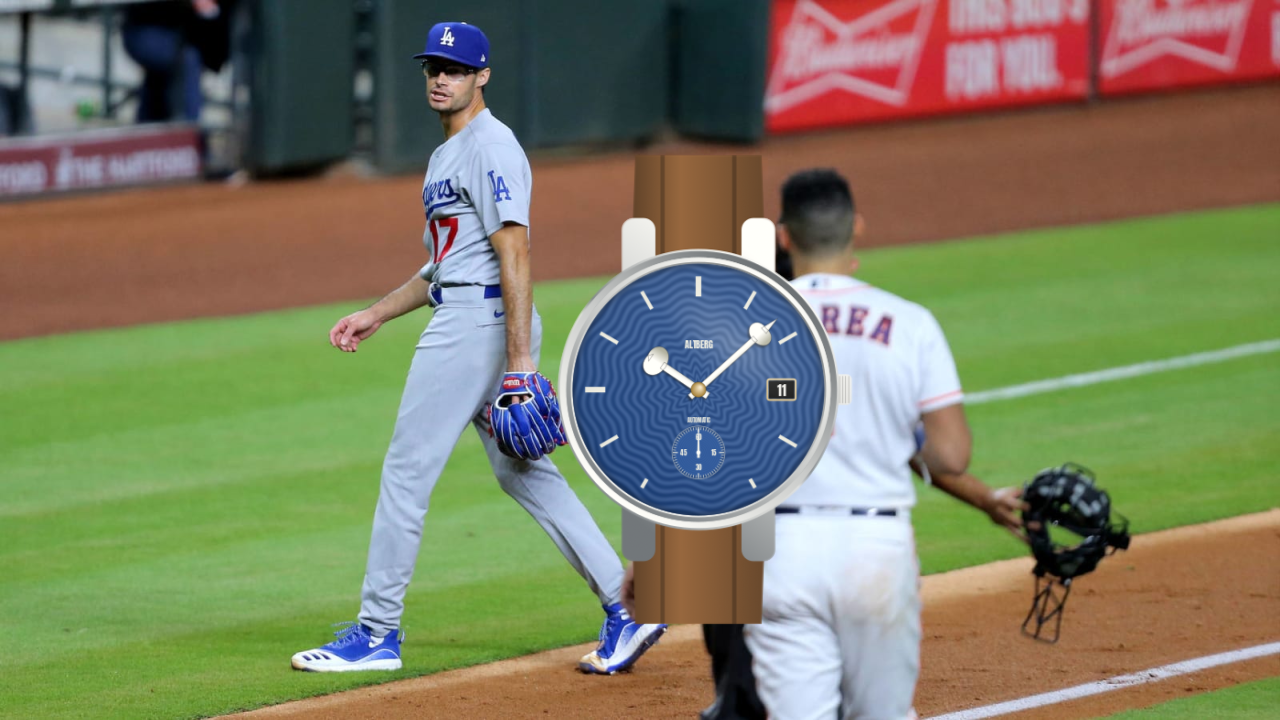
**10:08**
